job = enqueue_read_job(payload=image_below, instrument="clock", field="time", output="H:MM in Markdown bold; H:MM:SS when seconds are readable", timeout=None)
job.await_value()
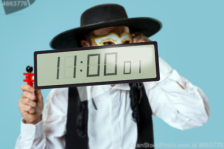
**11:00:01**
